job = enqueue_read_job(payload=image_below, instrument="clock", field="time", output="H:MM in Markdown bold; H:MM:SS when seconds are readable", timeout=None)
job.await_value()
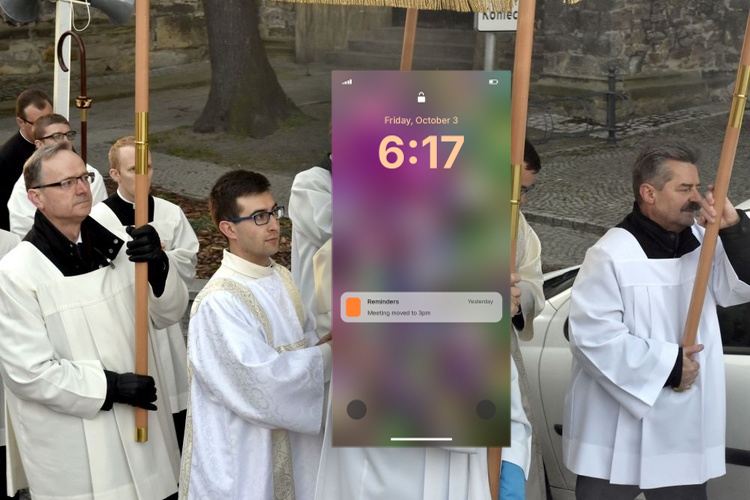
**6:17**
